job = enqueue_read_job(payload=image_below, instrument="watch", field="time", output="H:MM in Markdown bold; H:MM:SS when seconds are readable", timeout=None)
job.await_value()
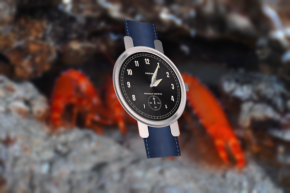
**2:05**
